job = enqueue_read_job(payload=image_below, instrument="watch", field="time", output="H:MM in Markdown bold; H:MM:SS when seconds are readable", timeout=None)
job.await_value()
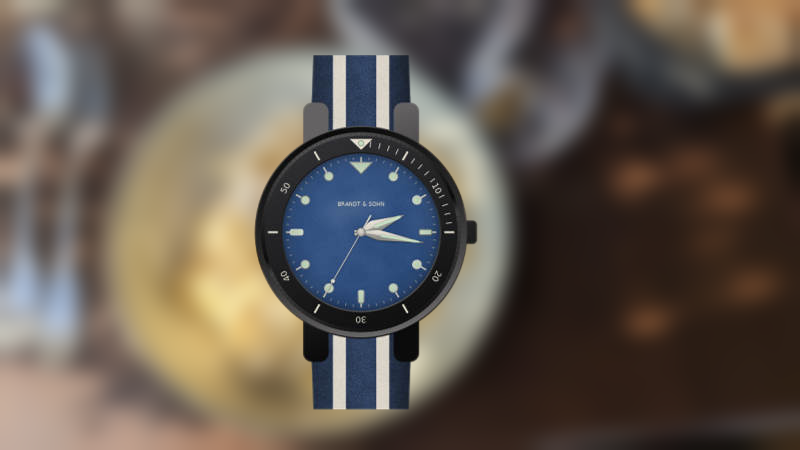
**2:16:35**
